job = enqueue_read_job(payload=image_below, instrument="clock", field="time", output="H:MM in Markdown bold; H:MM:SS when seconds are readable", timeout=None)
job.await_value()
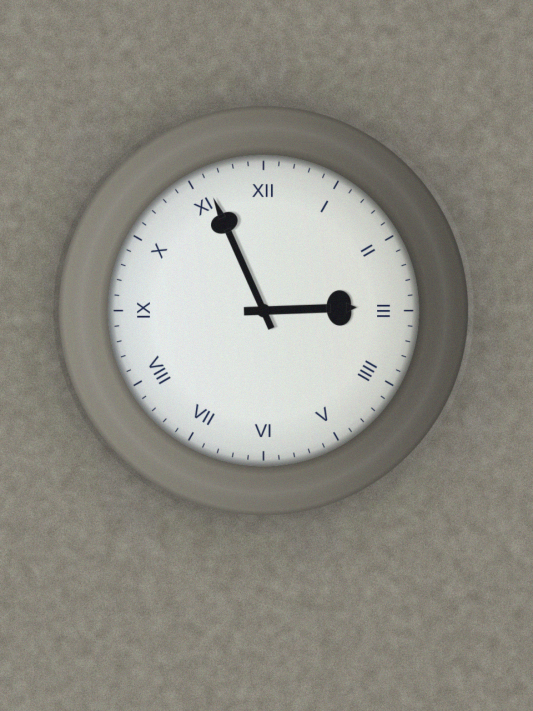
**2:56**
